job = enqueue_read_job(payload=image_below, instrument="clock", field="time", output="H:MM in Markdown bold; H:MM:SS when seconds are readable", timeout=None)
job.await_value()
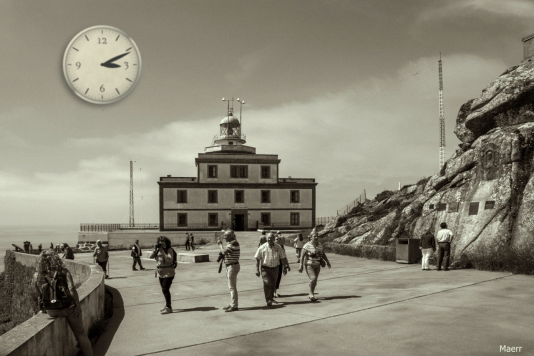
**3:11**
